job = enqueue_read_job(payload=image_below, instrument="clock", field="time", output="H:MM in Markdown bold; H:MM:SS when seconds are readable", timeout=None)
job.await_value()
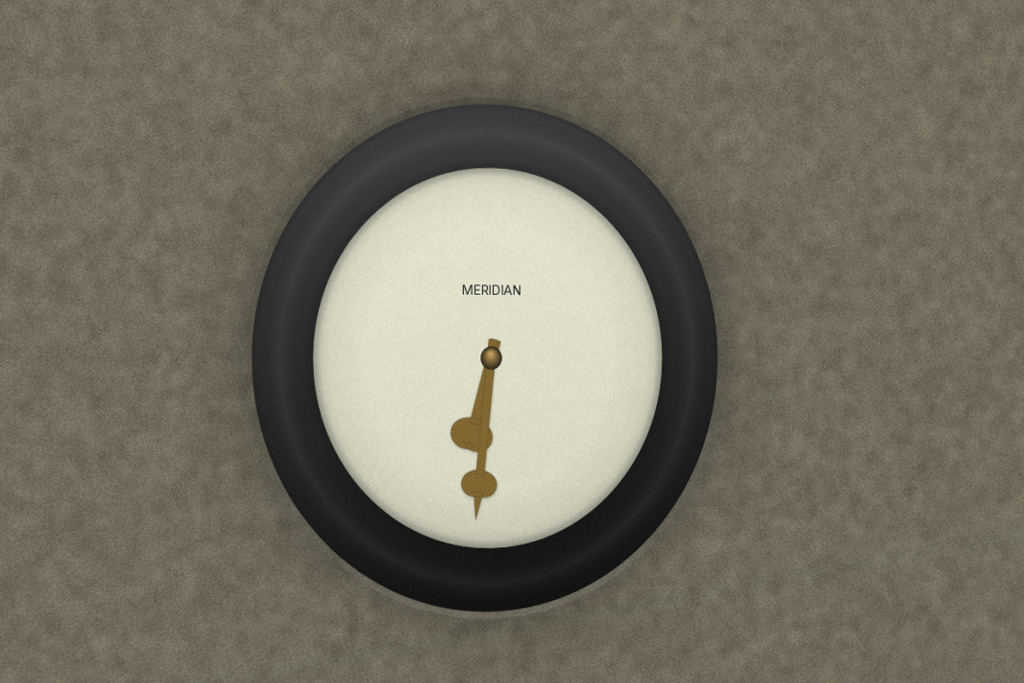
**6:31**
